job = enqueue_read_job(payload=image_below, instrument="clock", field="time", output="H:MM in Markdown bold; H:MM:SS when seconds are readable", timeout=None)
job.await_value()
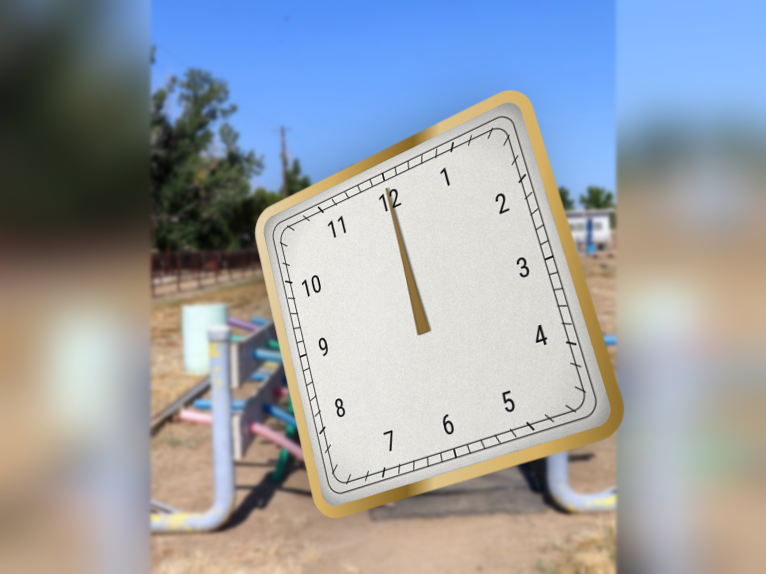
**12:00**
